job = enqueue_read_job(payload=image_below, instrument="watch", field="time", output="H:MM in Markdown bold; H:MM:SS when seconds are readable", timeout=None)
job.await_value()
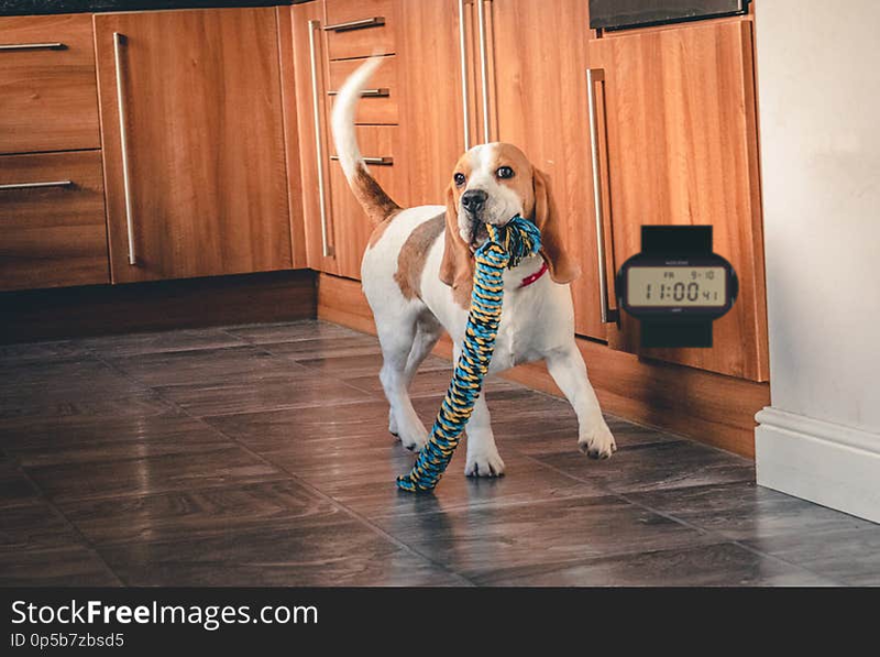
**11:00:41**
